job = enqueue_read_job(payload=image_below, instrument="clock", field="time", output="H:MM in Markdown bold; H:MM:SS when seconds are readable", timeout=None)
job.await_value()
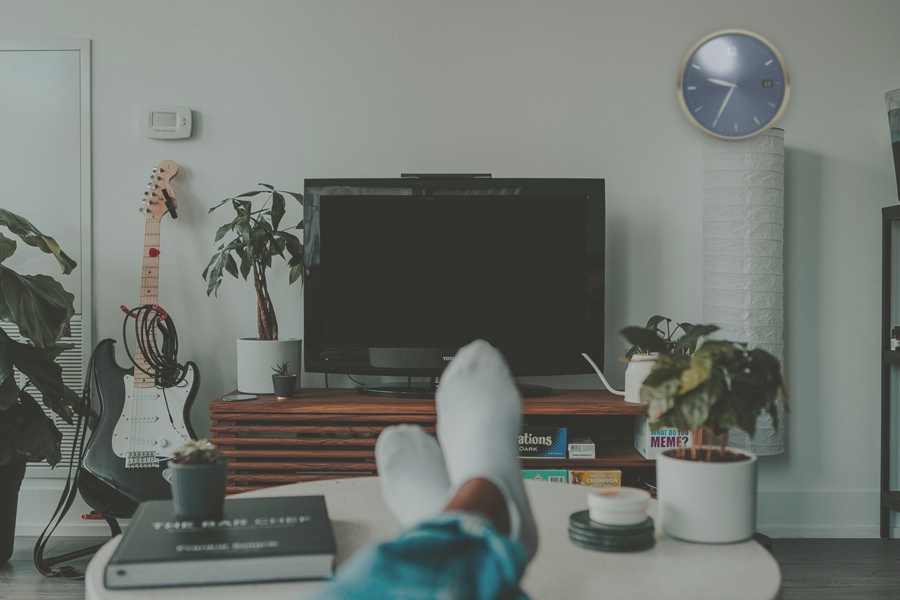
**9:35**
